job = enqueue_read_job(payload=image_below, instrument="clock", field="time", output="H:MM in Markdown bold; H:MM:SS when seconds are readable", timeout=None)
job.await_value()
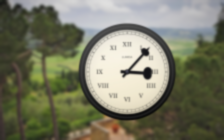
**3:07**
